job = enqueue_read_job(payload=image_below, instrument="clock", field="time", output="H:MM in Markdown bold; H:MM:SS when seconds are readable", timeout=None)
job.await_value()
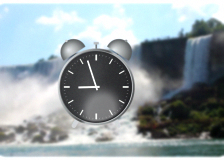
**8:57**
